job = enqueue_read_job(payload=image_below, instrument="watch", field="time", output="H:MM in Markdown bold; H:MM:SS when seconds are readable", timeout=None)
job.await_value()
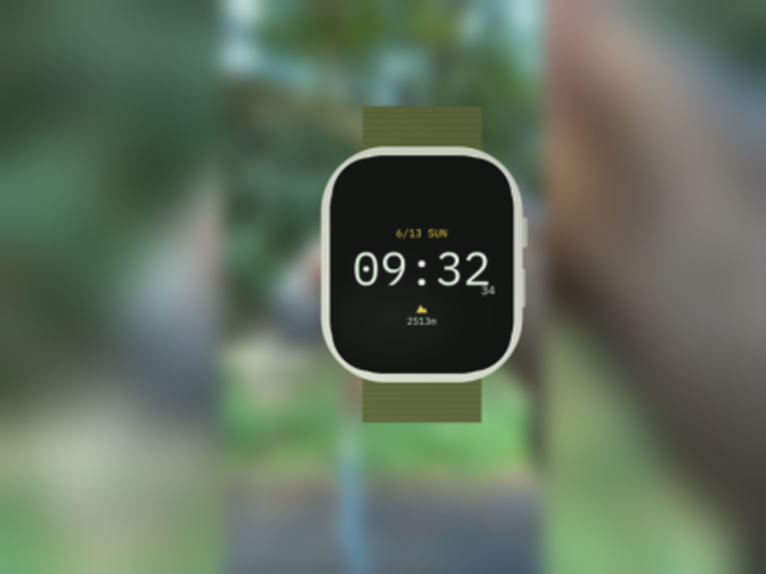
**9:32**
